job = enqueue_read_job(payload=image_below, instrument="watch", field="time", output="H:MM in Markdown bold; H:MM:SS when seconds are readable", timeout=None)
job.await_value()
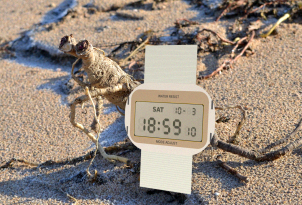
**18:59:10**
